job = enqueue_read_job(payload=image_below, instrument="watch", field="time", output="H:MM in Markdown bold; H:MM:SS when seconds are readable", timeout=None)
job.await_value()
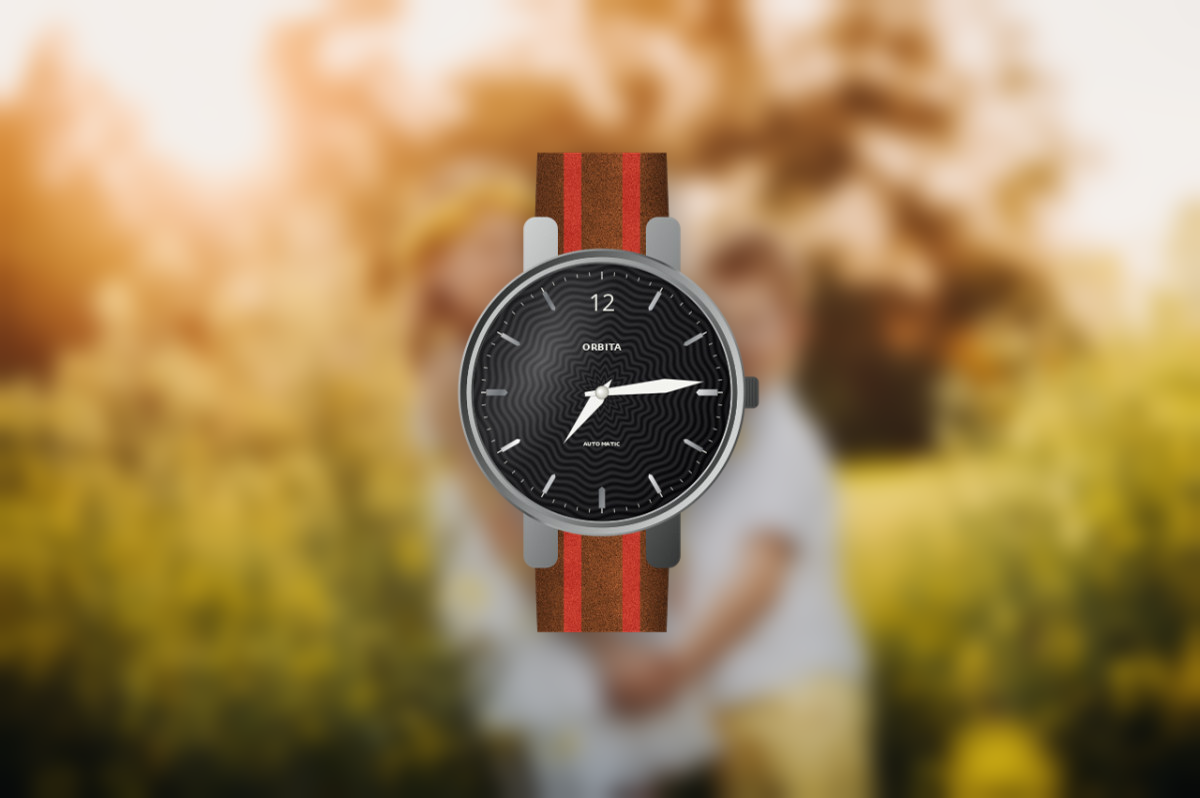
**7:14**
